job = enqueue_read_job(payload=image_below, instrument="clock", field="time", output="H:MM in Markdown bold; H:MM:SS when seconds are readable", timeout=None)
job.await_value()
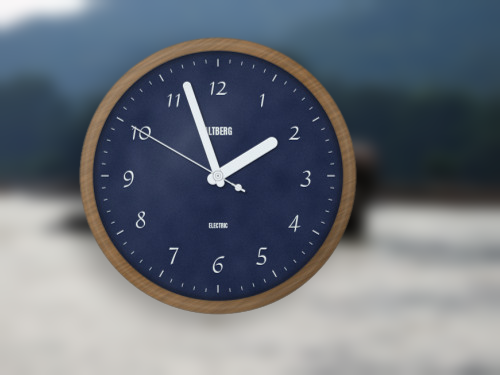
**1:56:50**
